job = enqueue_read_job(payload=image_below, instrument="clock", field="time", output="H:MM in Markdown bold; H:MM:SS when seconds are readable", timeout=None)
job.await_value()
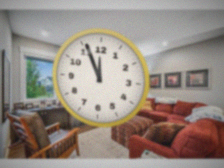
**11:56**
